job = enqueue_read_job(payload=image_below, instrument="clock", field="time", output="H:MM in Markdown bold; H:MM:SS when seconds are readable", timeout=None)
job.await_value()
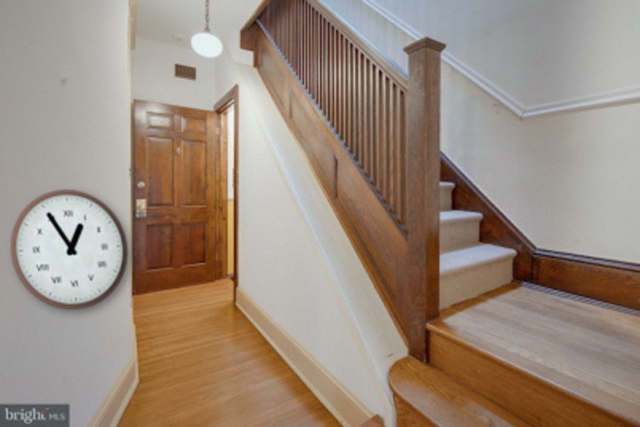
**12:55**
